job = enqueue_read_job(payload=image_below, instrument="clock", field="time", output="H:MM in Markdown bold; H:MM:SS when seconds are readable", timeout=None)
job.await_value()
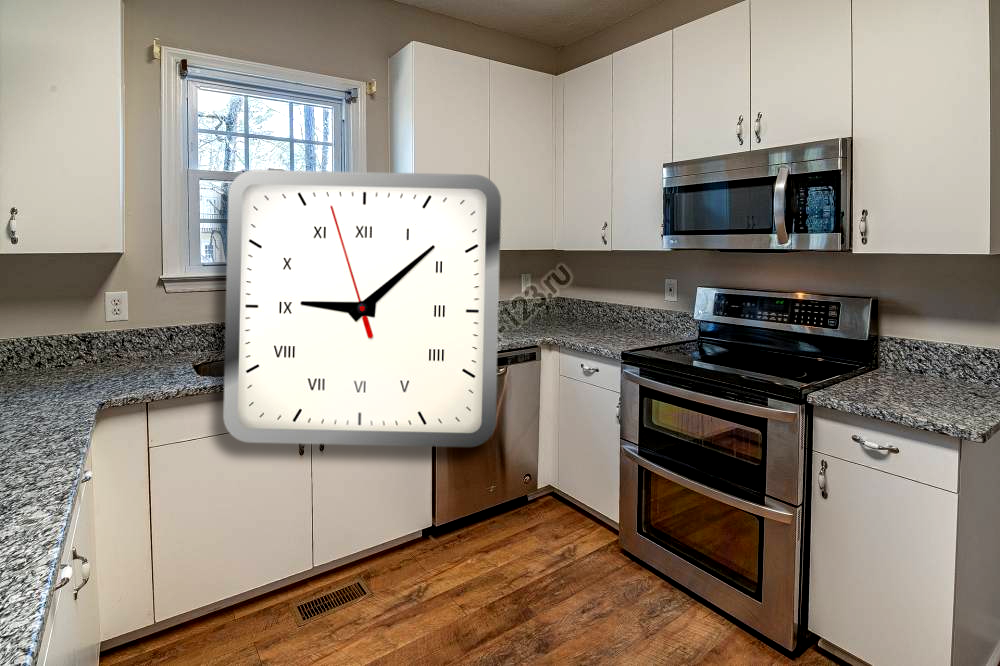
**9:07:57**
